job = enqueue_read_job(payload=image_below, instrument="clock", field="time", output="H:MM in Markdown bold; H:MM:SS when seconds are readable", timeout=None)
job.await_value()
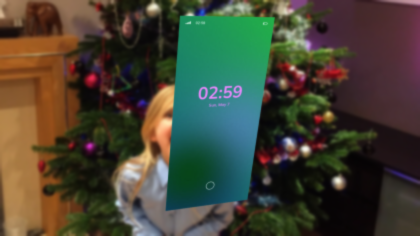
**2:59**
